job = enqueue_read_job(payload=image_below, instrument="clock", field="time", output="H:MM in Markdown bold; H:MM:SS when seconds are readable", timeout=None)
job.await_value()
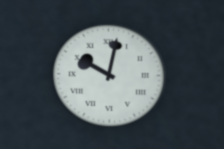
**10:02**
